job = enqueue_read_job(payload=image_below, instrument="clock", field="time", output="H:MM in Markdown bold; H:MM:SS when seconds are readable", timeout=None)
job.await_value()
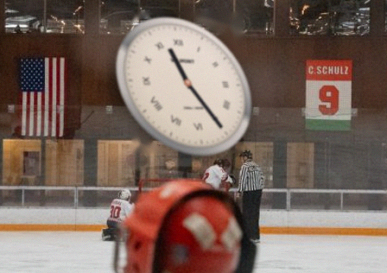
**11:25**
